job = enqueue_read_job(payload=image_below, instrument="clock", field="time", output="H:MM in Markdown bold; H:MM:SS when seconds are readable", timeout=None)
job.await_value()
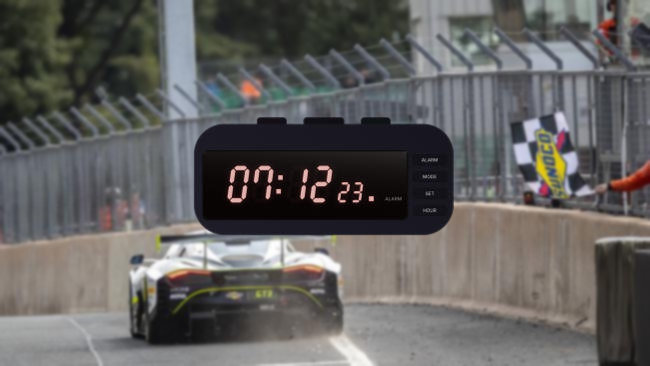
**7:12:23**
